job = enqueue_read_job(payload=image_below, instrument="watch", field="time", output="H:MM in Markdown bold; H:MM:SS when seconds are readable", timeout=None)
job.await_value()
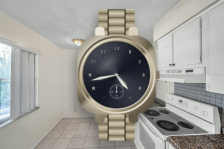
**4:43**
